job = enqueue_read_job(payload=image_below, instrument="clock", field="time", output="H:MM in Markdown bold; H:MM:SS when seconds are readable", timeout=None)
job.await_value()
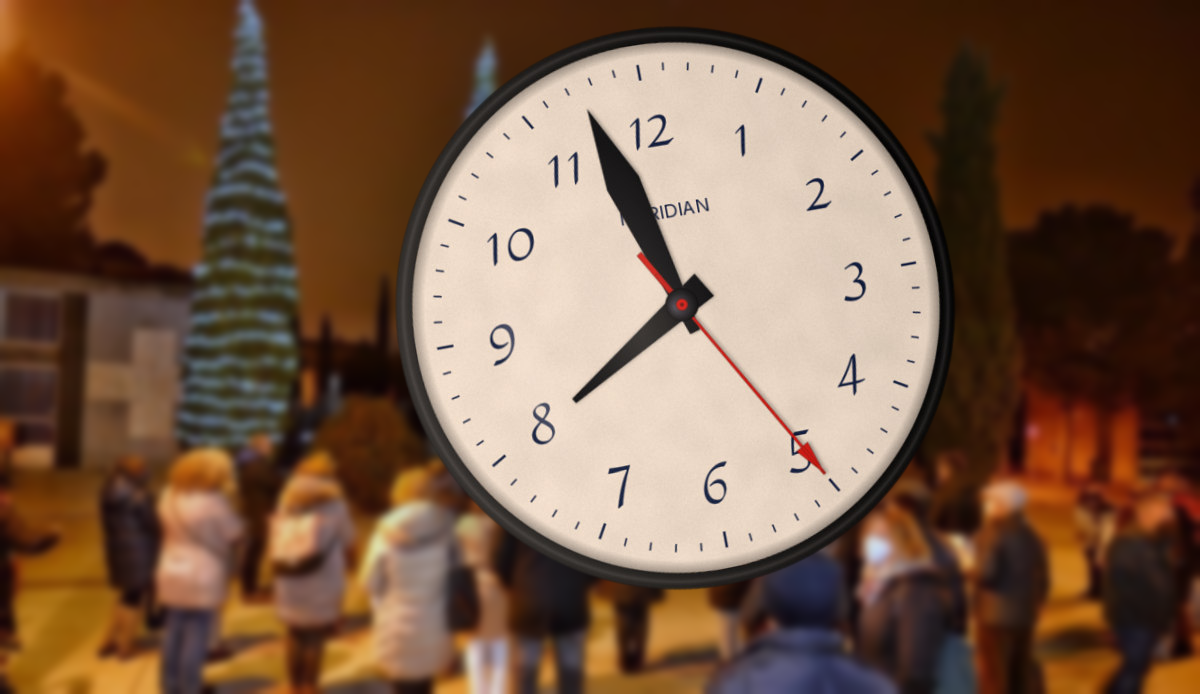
**7:57:25**
